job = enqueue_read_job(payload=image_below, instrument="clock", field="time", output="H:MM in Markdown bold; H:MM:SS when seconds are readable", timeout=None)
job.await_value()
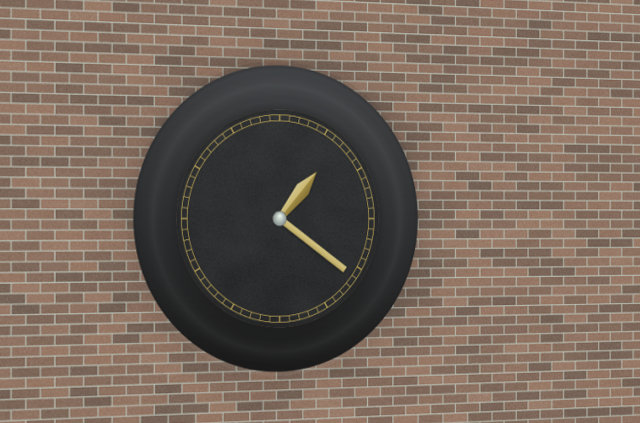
**1:21**
